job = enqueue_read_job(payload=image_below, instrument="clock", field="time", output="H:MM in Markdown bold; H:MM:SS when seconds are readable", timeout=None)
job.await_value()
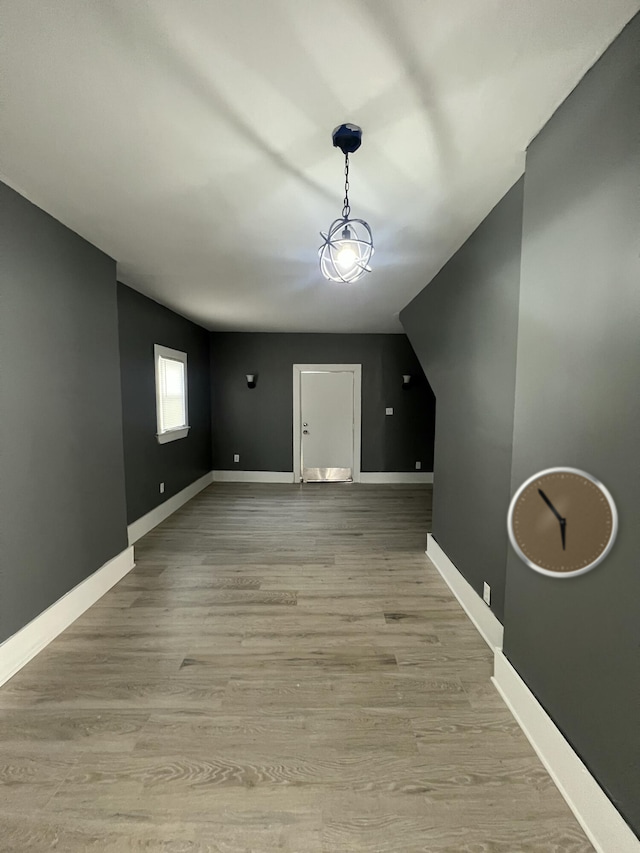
**5:54**
